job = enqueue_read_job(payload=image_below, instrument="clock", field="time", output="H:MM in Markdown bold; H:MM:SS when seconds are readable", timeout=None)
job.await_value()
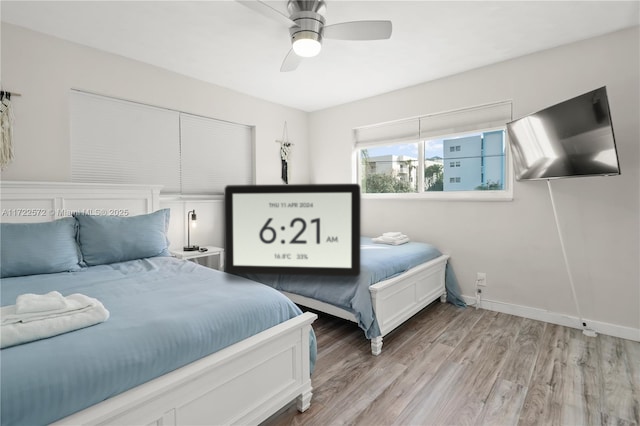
**6:21**
